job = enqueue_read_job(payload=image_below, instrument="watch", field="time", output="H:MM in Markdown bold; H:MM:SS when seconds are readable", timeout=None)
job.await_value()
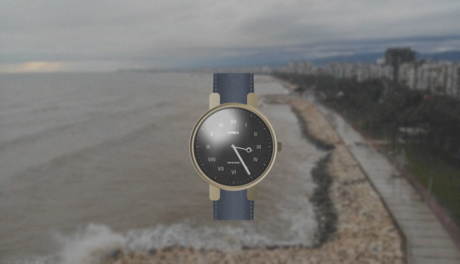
**3:25**
